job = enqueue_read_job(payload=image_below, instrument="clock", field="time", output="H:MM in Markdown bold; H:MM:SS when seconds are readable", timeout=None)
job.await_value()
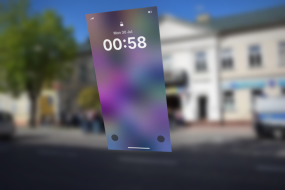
**0:58**
